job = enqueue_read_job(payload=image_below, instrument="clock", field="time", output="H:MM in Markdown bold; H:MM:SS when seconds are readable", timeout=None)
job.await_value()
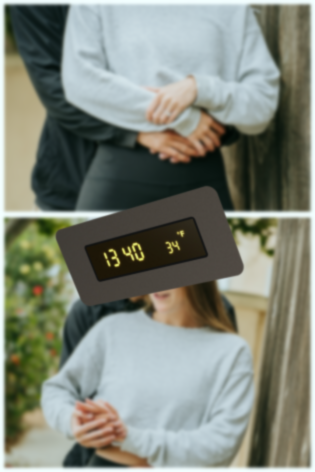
**13:40**
